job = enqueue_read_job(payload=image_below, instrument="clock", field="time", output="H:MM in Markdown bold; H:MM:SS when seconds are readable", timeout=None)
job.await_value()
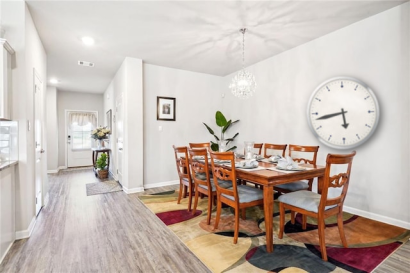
**5:43**
